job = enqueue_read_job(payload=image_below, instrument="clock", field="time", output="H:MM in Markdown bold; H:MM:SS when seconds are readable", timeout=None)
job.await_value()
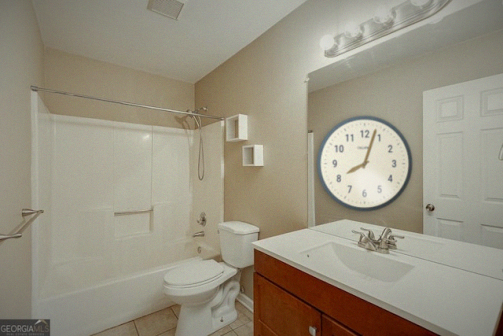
**8:03**
